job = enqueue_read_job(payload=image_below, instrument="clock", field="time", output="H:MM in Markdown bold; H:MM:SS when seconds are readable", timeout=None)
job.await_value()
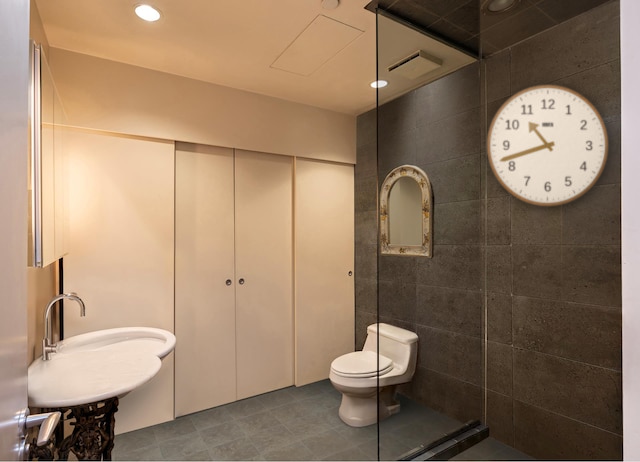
**10:42**
